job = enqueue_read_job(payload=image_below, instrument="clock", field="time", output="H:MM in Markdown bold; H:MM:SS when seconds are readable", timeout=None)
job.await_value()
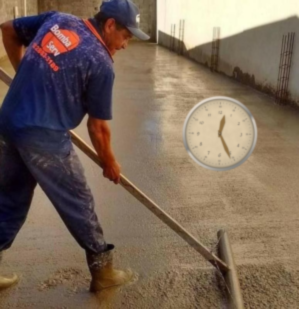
**12:26**
